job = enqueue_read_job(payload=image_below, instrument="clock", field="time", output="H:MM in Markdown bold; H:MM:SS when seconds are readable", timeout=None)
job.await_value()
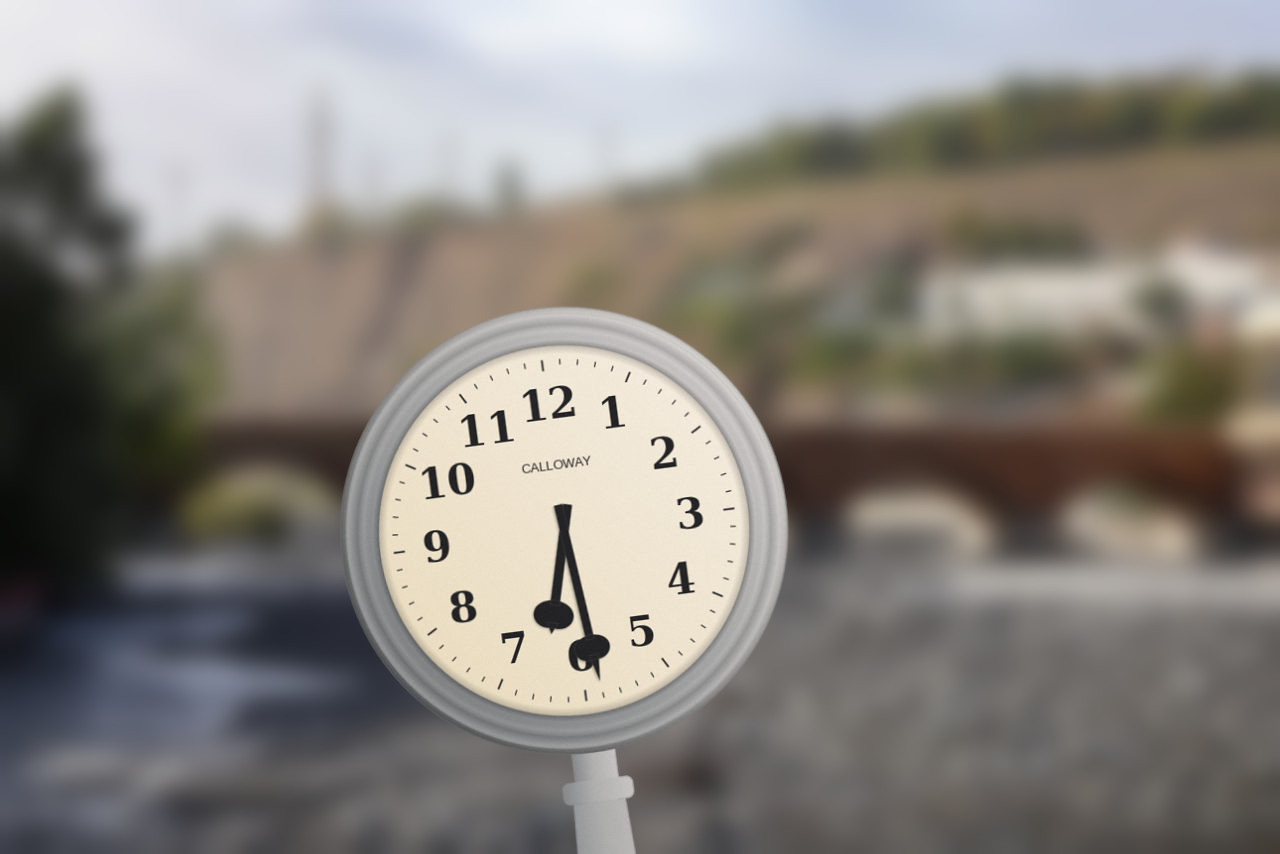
**6:29**
